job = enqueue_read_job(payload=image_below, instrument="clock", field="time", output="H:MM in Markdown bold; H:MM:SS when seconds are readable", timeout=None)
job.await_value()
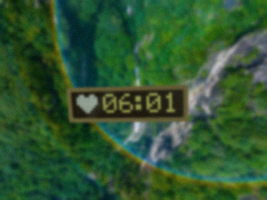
**6:01**
